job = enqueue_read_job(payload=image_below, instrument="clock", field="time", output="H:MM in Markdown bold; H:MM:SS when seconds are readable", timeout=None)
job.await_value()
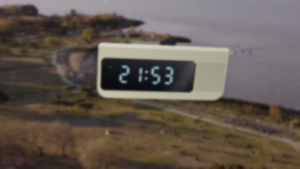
**21:53**
